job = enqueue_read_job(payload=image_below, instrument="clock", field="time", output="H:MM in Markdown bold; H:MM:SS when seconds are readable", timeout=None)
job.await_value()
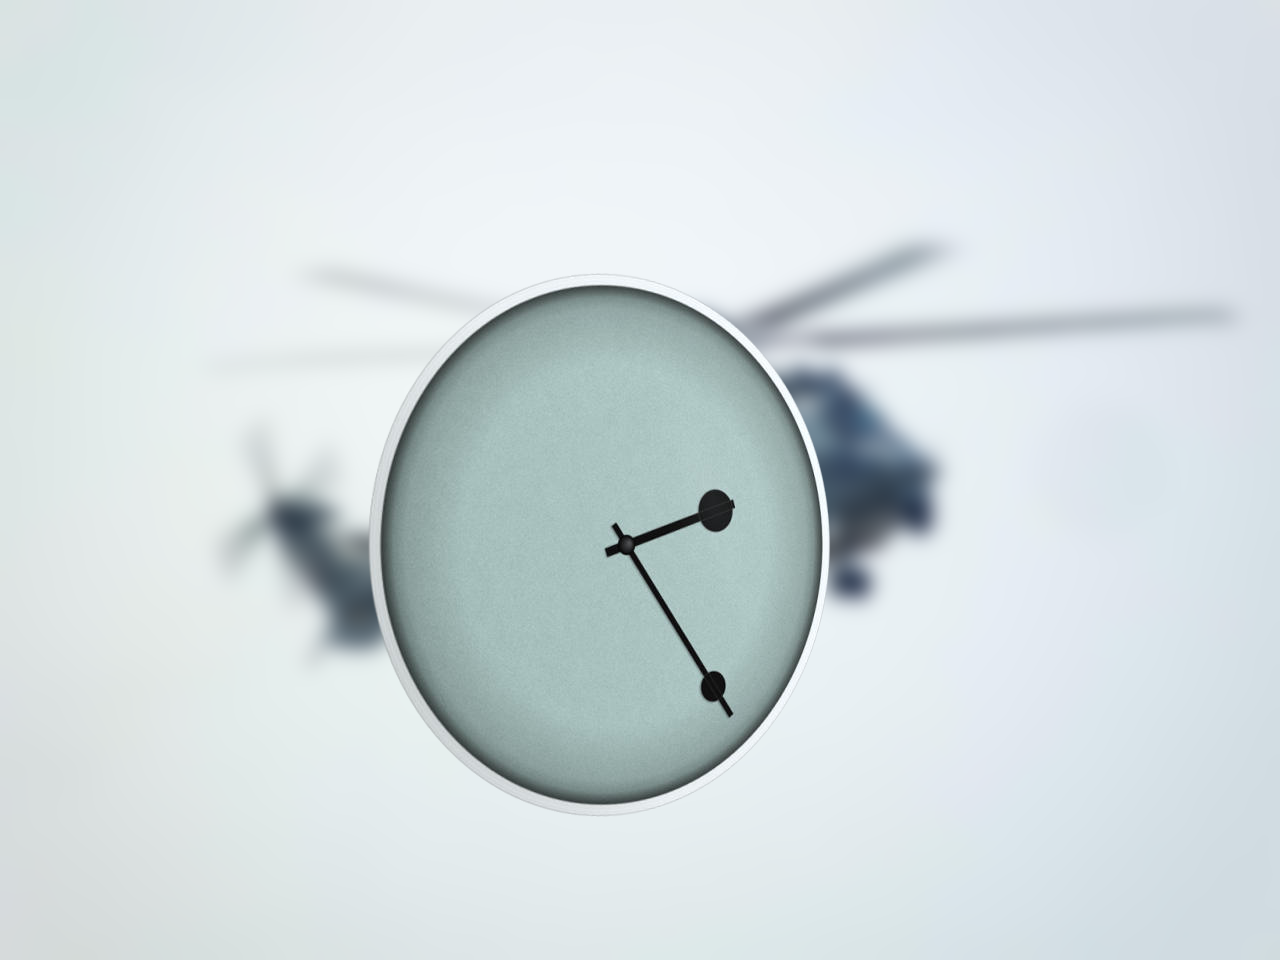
**2:24**
